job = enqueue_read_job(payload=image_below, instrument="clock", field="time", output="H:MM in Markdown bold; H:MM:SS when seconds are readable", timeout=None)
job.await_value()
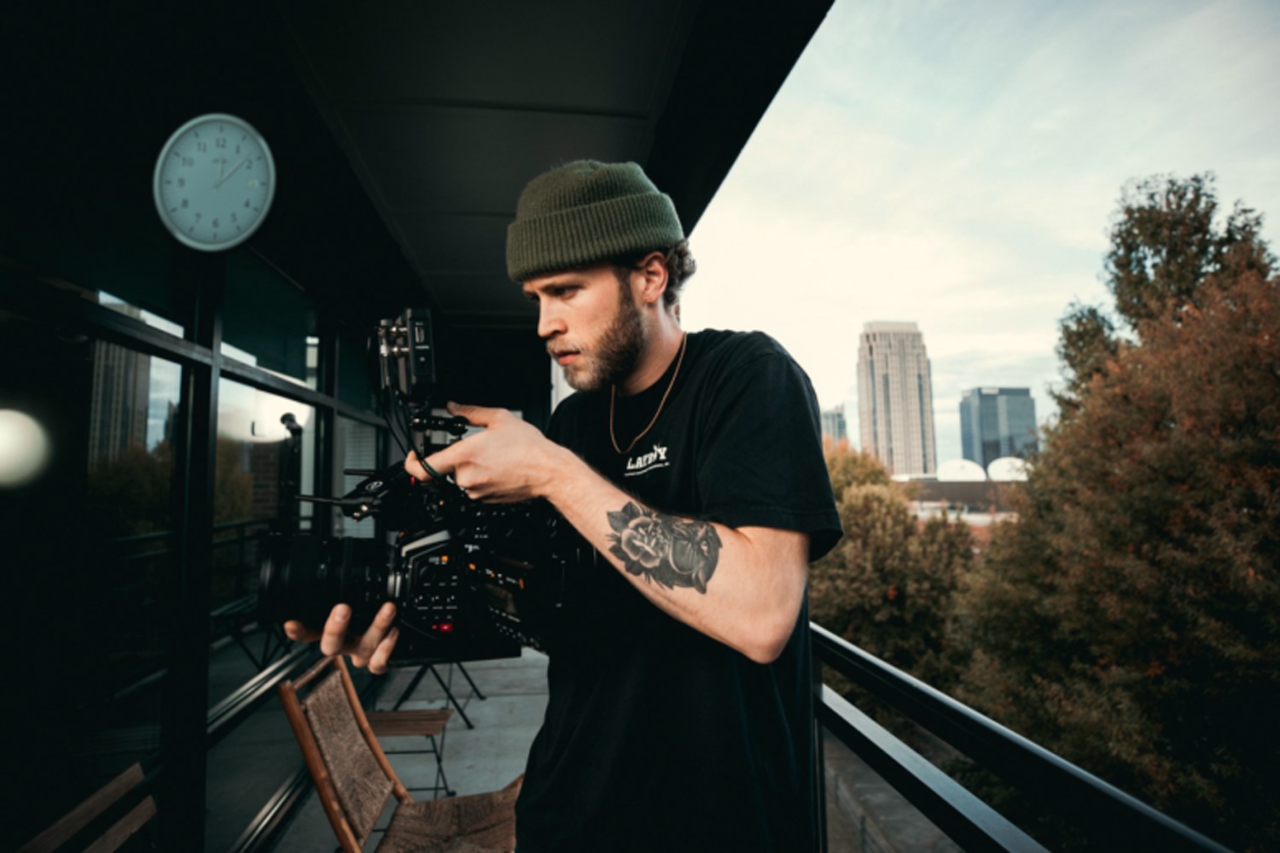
**12:08**
